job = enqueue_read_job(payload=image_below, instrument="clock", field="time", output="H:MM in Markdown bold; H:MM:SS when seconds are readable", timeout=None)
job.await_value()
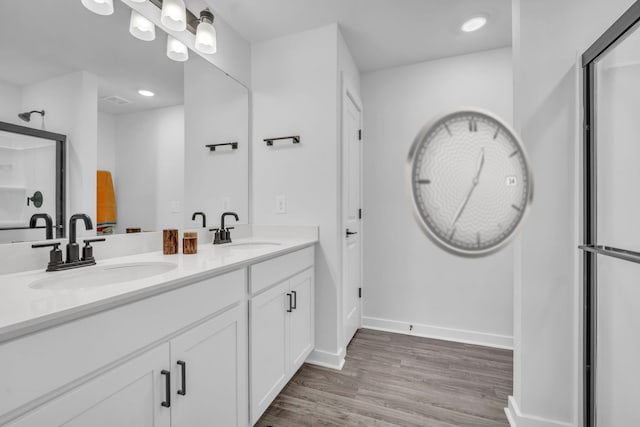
**12:36**
